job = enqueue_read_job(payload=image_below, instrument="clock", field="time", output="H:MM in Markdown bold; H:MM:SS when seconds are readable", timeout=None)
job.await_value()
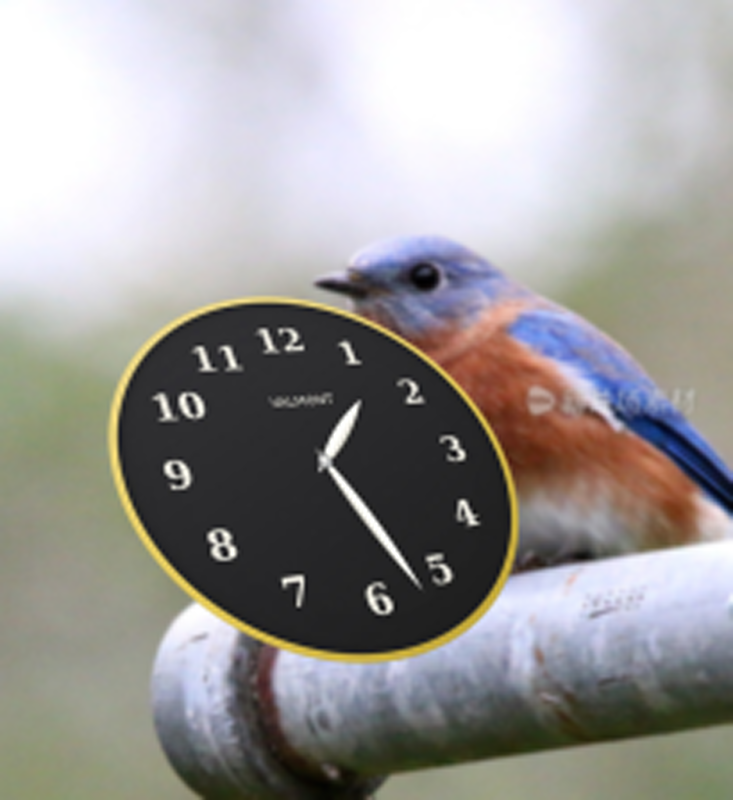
**1:27**
